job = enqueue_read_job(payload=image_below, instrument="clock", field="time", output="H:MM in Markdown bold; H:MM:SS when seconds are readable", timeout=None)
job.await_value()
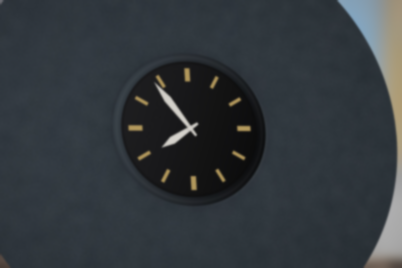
**7:54**
